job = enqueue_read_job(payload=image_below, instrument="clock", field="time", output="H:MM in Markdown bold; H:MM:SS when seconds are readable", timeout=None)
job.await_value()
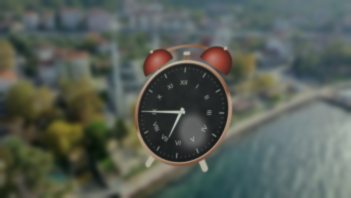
**6:45**
